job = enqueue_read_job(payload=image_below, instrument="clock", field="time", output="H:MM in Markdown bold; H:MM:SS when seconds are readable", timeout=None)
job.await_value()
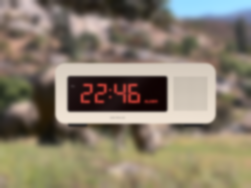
**22:46**
